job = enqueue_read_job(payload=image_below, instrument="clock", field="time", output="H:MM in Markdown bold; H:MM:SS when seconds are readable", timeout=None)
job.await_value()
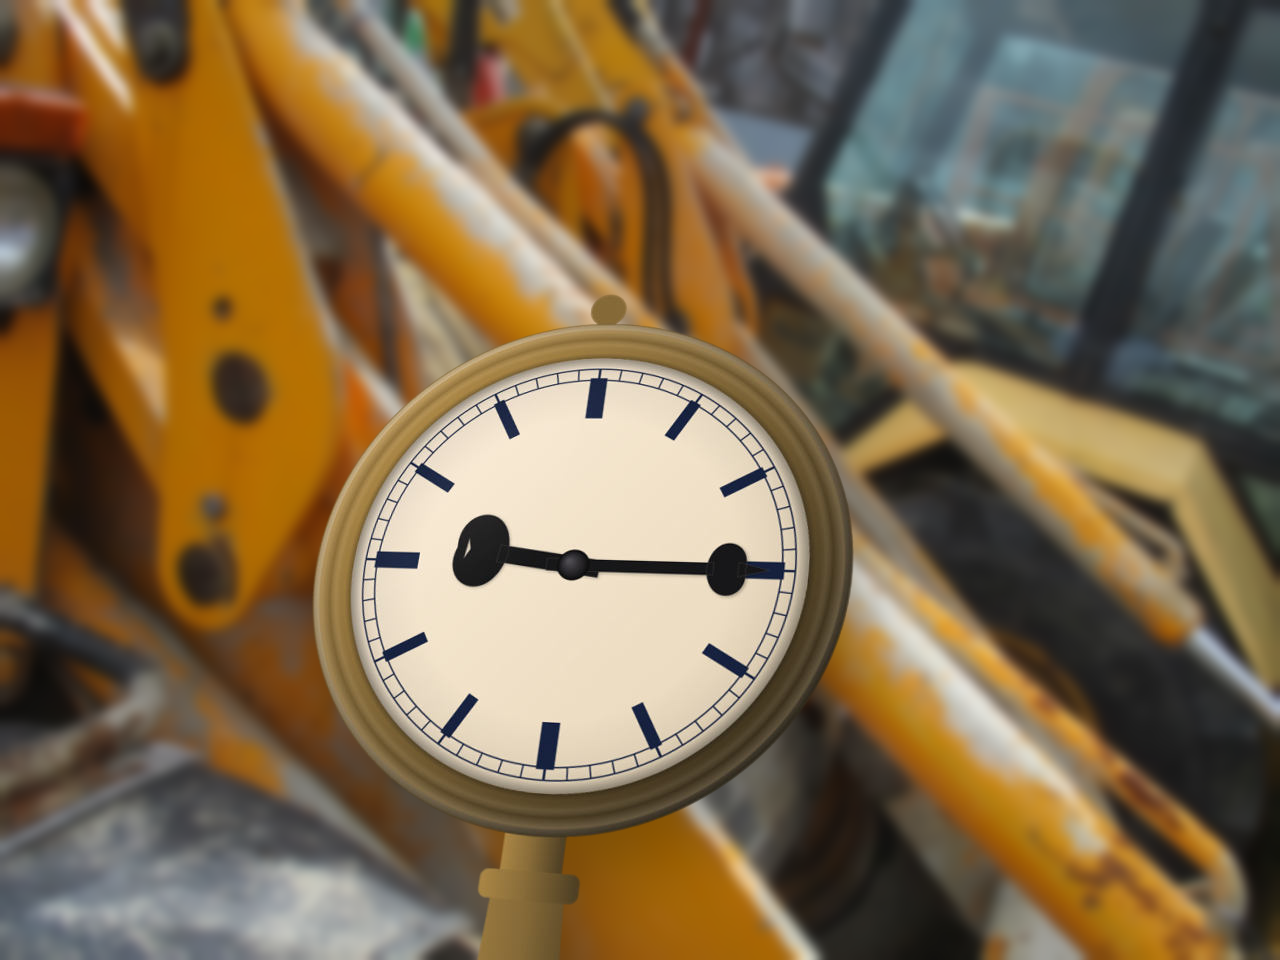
**9:15**
